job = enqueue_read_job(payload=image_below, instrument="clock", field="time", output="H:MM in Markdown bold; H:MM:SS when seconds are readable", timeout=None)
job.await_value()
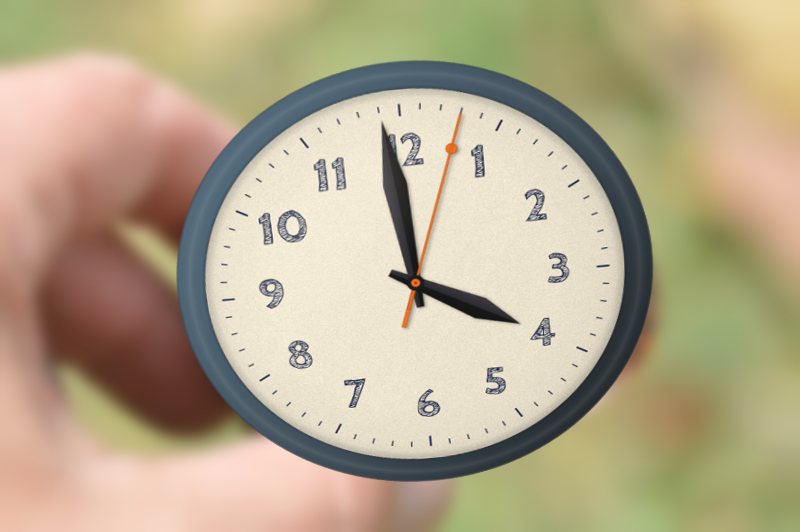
**3:59:03**
